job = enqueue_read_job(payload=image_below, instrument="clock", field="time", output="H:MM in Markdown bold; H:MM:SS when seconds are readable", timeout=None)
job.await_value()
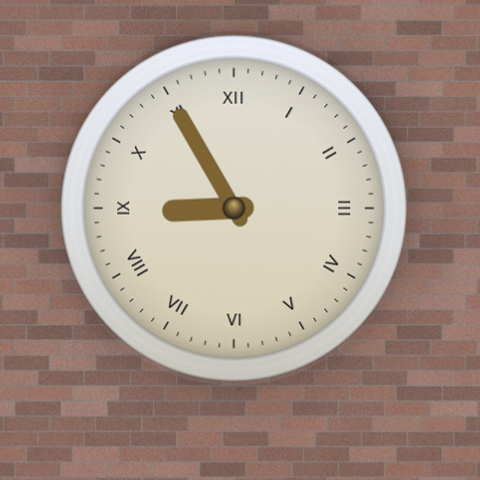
**8:55**
